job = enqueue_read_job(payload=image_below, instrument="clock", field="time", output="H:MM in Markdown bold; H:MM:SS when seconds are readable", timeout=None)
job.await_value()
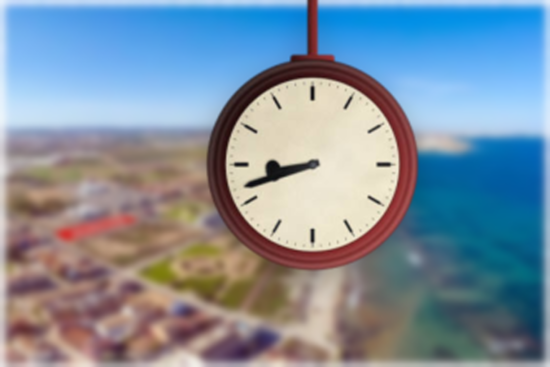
**8:42**
